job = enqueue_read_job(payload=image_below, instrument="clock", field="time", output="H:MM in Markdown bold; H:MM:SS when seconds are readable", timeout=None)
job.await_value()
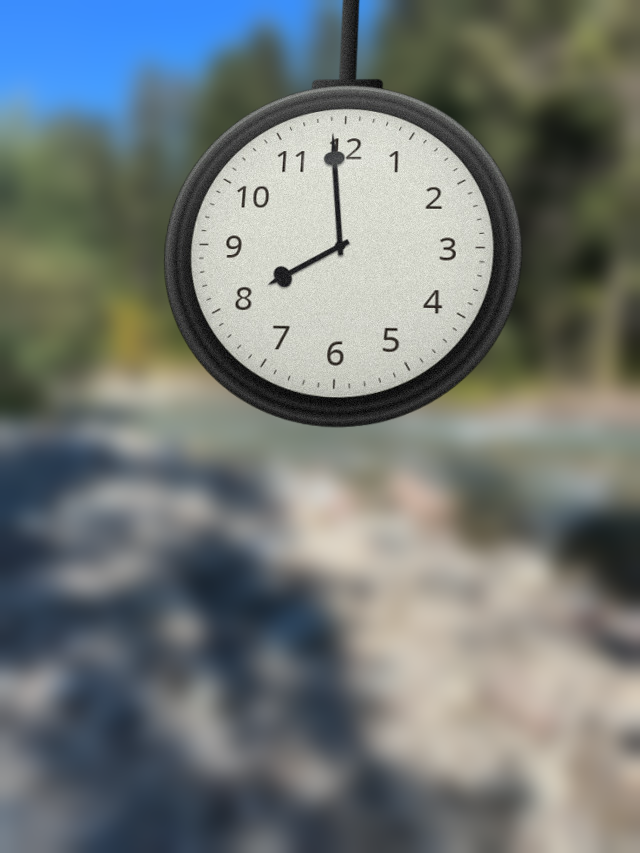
**7:59**
